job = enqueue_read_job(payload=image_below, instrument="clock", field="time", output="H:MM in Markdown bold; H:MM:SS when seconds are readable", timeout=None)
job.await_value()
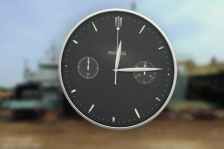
**12:14**
